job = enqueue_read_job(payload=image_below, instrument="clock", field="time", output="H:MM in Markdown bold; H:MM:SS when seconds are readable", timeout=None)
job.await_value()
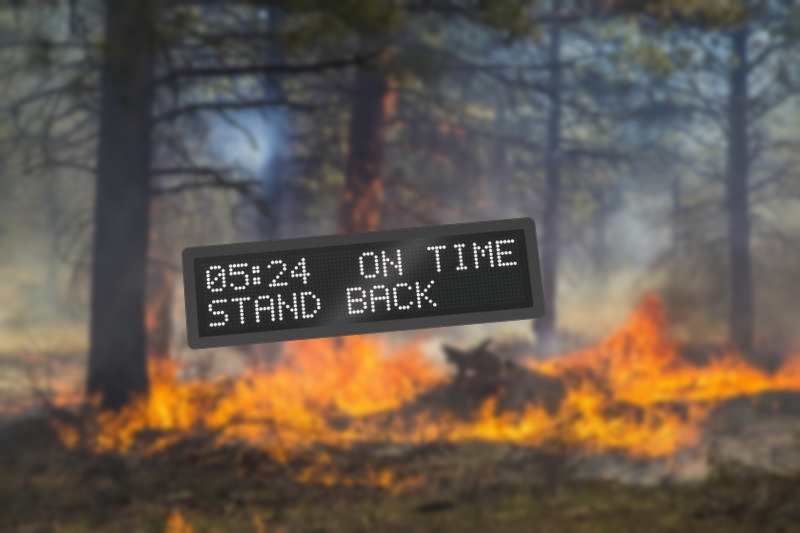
**5:24**
